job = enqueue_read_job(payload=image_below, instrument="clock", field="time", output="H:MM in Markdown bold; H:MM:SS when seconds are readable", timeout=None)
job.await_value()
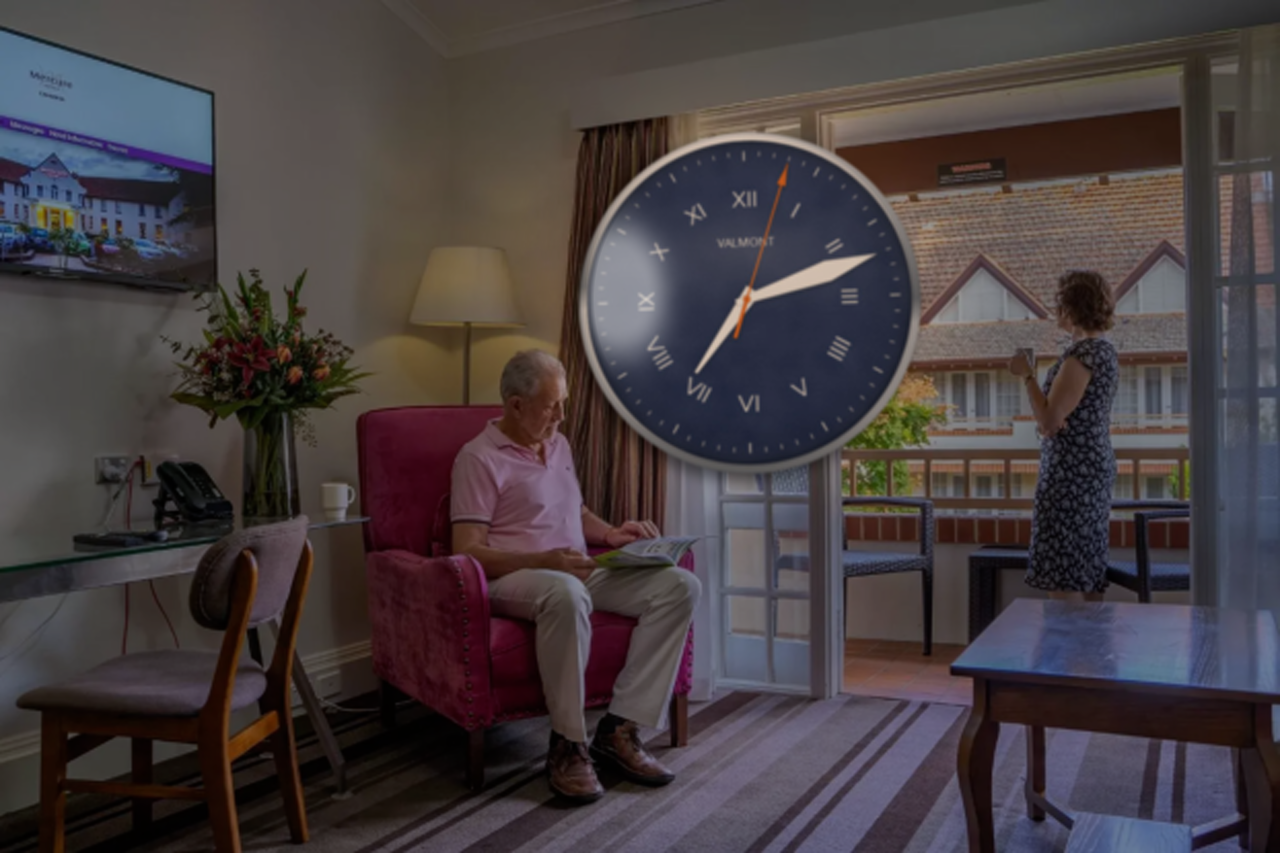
**7:12:03**
